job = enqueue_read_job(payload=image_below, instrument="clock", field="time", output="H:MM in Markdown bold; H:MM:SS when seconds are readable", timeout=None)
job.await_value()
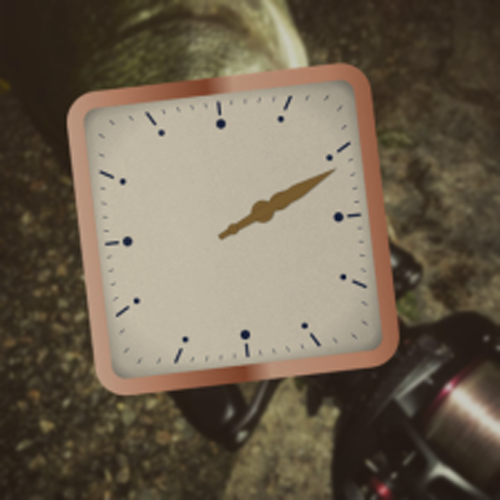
**2:11**
